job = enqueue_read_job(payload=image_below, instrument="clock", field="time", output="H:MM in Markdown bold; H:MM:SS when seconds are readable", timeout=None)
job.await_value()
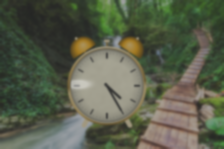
**4:25**
